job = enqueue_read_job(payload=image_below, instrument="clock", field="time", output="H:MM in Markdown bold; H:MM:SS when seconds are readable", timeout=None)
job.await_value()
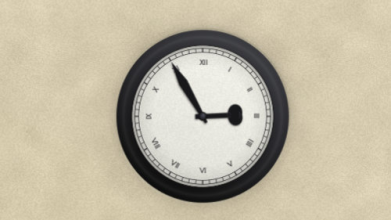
**2:55**
